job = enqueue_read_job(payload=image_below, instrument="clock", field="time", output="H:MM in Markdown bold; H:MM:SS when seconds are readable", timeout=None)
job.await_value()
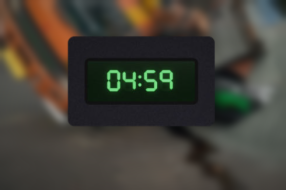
**4:59**
